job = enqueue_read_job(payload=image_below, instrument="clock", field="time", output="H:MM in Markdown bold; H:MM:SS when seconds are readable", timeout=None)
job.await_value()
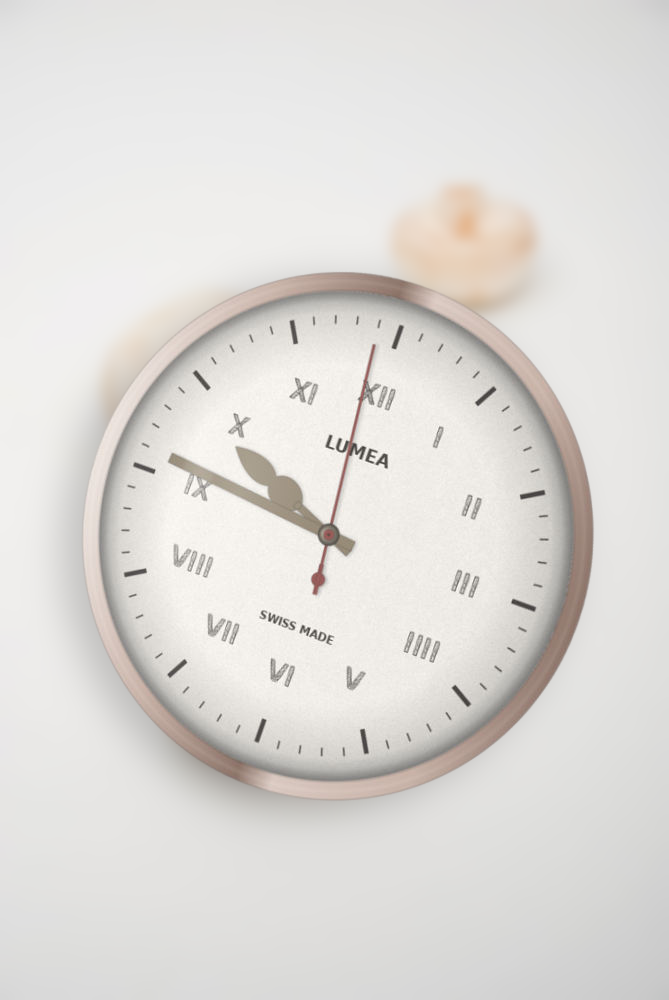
**9:45:59**
